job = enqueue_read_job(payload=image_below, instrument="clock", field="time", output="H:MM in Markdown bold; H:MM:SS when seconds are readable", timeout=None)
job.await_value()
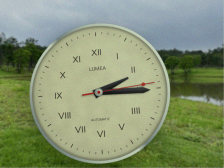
**2:15:14**
